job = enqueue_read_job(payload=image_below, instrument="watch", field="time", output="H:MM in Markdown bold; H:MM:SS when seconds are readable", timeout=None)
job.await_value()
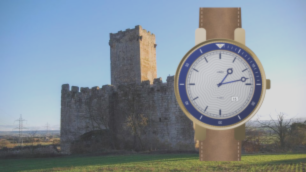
**1:13**
